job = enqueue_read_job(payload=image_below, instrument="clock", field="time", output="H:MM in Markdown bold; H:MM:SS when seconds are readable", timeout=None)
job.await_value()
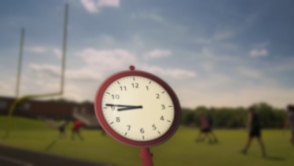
**8:46**
